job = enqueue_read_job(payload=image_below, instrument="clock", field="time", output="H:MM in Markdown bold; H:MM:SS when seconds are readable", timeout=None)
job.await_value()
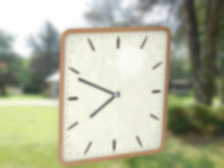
**7:49**
